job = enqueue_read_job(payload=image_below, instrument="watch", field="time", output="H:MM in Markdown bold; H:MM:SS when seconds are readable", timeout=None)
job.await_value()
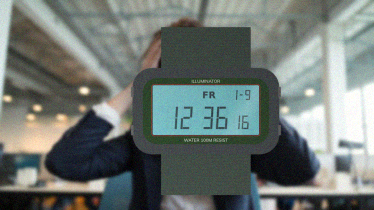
**12:36:16**
